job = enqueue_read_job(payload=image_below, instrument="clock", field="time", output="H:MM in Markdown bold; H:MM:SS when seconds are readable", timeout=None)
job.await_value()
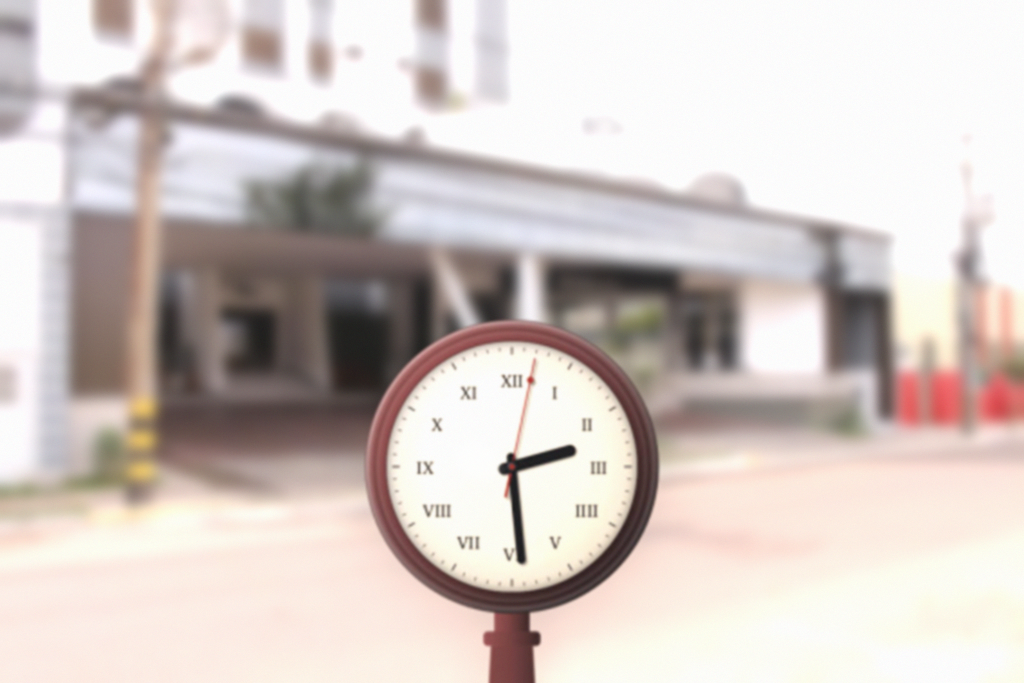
**2:29:02**
